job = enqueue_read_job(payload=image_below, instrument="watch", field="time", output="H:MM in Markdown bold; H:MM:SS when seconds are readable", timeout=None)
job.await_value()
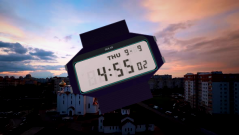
**4:55:02**
